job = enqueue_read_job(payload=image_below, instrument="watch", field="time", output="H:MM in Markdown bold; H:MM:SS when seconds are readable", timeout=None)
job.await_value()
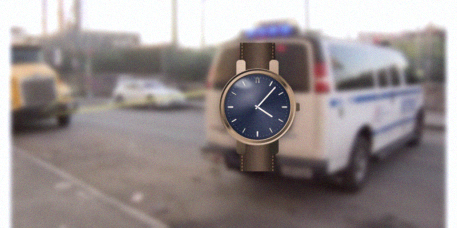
**4:07**
